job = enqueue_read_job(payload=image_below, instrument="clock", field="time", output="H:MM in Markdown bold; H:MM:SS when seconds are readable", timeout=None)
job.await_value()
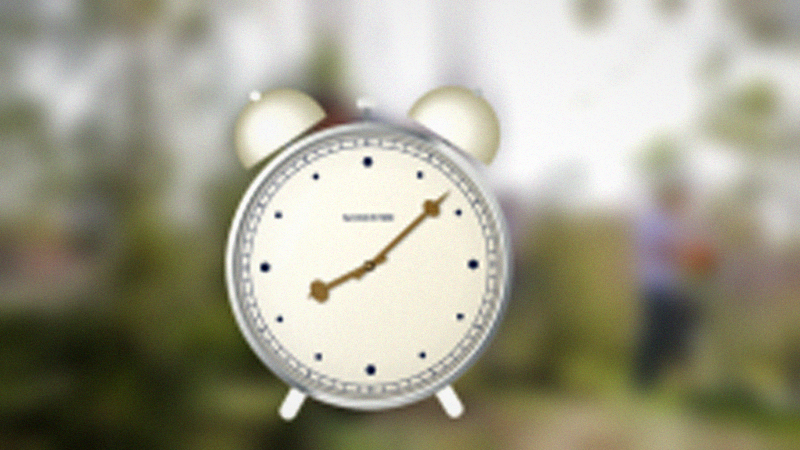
**8:08**
